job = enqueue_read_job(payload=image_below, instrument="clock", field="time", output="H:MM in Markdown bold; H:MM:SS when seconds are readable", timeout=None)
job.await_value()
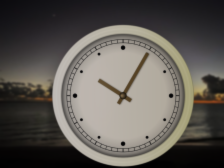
**10:05**
